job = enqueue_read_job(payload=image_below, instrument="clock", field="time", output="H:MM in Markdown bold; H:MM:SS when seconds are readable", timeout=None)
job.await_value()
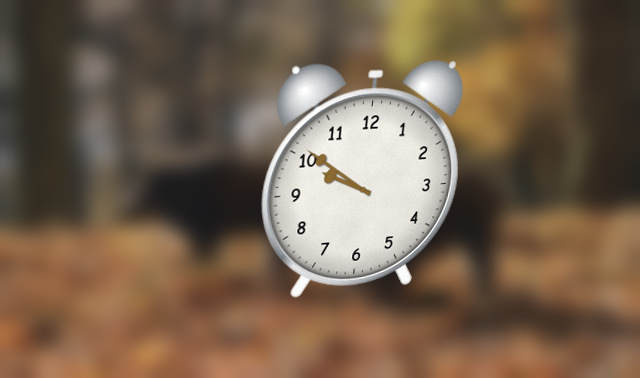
**9:51**
